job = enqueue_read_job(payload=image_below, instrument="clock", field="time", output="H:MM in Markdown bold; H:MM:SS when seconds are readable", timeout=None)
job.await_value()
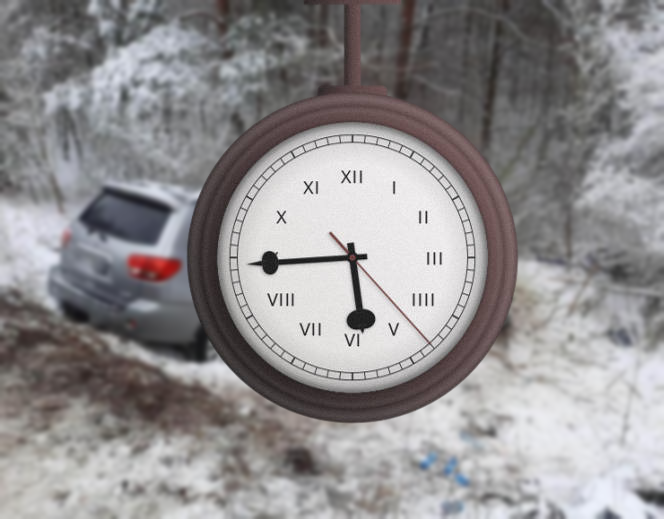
**5:44:23**
